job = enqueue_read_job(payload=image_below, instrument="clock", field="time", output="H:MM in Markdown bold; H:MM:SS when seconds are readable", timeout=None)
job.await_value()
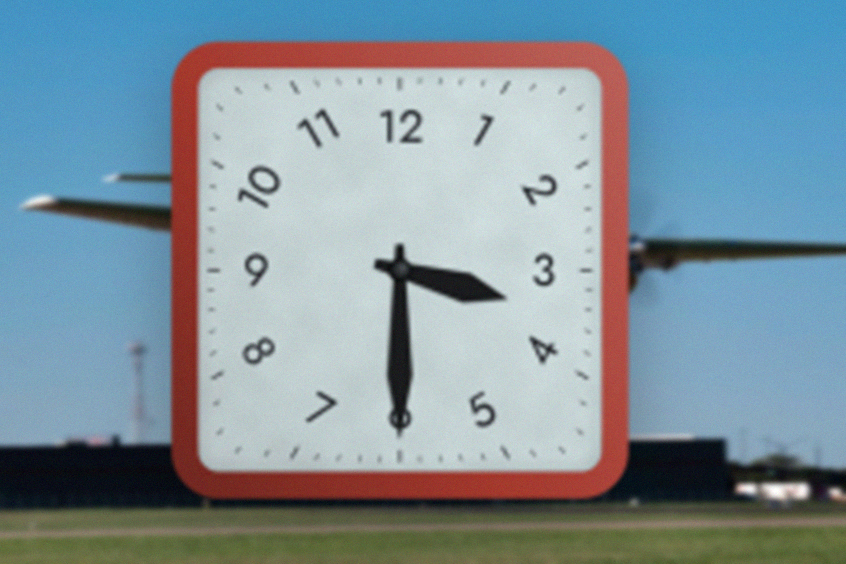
**3:30**
